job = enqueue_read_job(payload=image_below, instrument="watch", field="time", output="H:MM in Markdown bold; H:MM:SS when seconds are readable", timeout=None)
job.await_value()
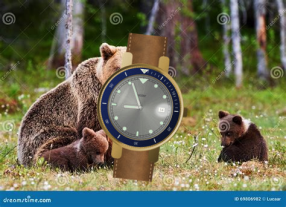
**8:56**
